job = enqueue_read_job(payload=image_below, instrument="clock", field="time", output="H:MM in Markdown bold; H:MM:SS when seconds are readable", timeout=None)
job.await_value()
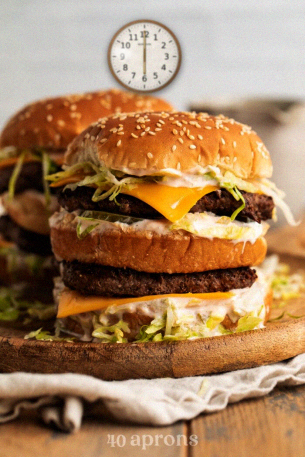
**6:00**
